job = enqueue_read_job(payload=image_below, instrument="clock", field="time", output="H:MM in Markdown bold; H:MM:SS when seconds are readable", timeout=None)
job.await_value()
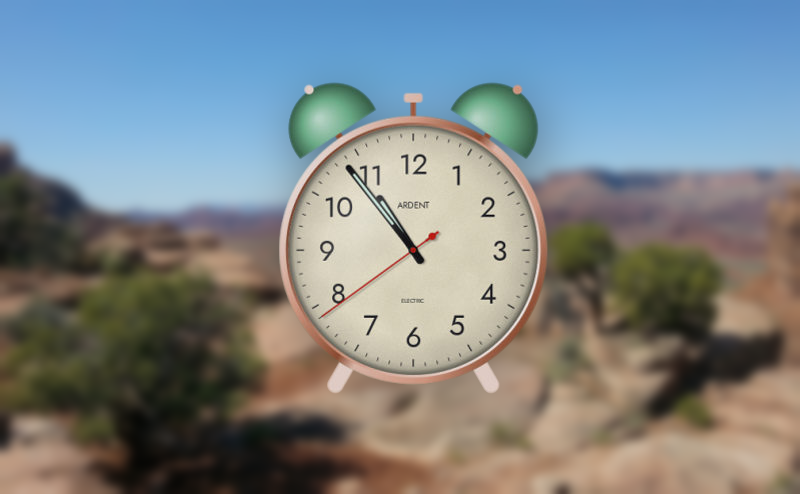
**10:53:39**
